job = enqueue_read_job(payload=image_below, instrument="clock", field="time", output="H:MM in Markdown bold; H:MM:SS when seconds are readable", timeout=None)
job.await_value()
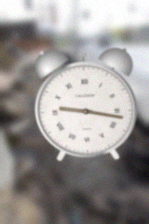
**9:17**
